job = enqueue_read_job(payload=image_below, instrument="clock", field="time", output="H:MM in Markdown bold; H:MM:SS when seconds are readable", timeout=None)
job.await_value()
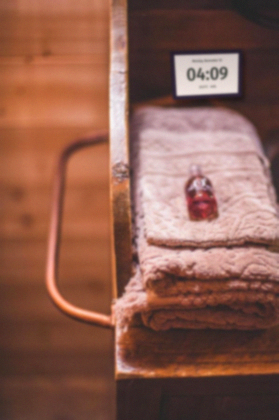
**4:09**
